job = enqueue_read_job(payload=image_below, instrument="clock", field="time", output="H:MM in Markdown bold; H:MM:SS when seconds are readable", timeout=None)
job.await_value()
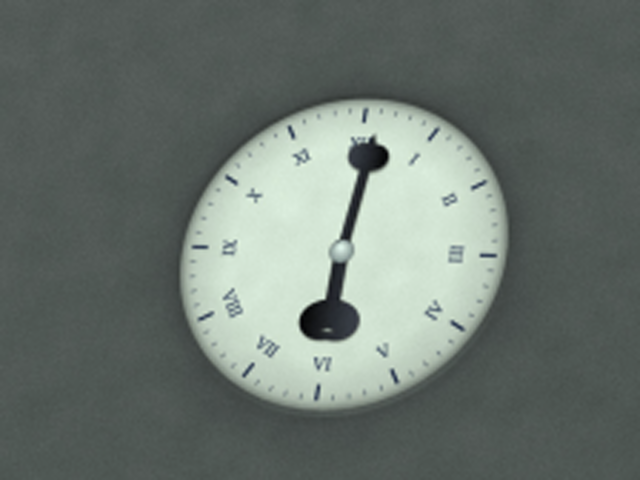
**6:01**
